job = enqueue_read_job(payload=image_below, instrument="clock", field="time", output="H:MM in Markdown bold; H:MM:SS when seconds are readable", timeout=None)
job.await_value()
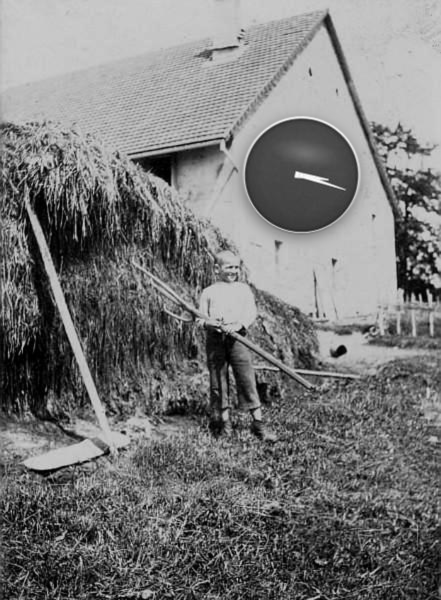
**3:18**
